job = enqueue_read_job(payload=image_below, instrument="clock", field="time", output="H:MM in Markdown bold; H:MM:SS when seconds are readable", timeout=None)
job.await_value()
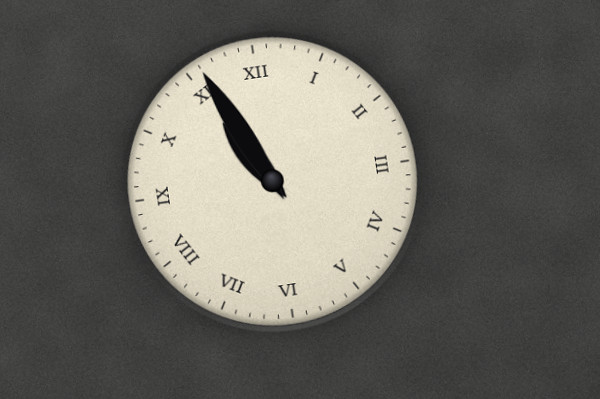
**10:56**
